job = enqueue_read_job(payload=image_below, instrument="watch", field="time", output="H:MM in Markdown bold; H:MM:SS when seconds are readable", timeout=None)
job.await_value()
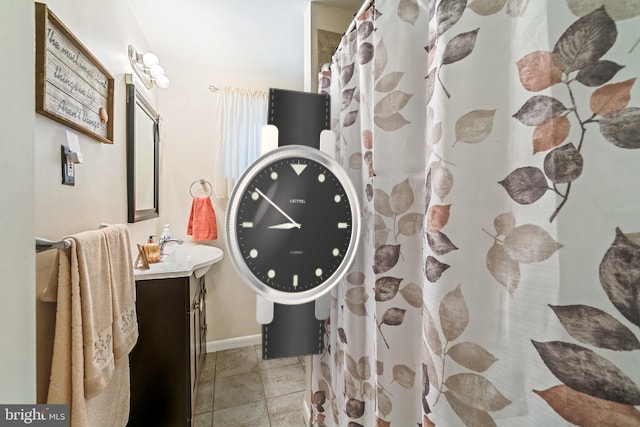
**8:51**
